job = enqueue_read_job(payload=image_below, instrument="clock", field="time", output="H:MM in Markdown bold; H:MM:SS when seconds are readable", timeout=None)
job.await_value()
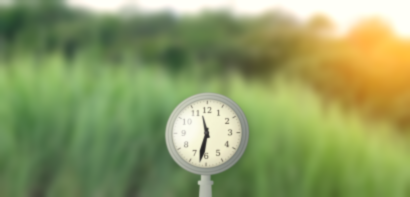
**11:32**
